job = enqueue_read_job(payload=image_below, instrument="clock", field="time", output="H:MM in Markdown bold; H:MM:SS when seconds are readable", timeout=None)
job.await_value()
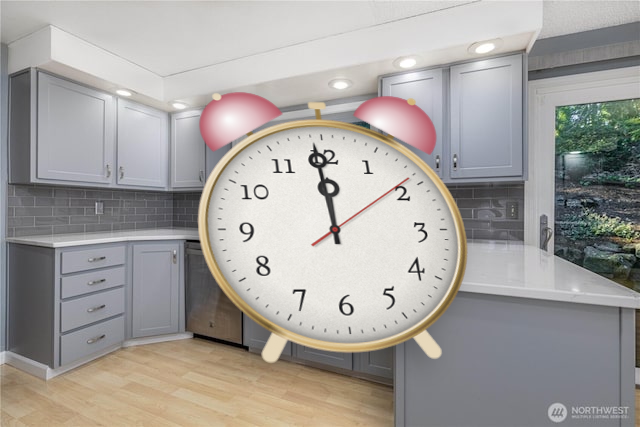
**11:59:09**
